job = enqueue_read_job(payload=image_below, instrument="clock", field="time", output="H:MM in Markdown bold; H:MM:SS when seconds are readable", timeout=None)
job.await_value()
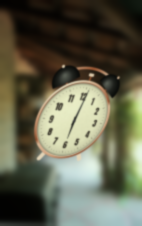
**6:01**
